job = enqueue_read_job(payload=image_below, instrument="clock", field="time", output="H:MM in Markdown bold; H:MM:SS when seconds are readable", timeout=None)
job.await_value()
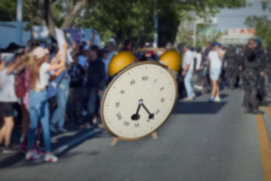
**6:23**
